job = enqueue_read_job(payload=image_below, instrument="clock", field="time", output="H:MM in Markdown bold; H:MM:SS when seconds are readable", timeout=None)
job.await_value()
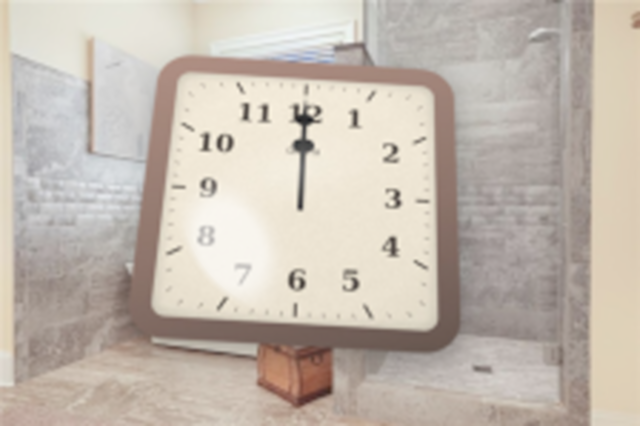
**12:00**
